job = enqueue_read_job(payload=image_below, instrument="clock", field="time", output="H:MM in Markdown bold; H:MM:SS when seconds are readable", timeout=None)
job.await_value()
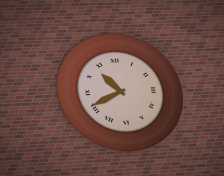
**10:41**
